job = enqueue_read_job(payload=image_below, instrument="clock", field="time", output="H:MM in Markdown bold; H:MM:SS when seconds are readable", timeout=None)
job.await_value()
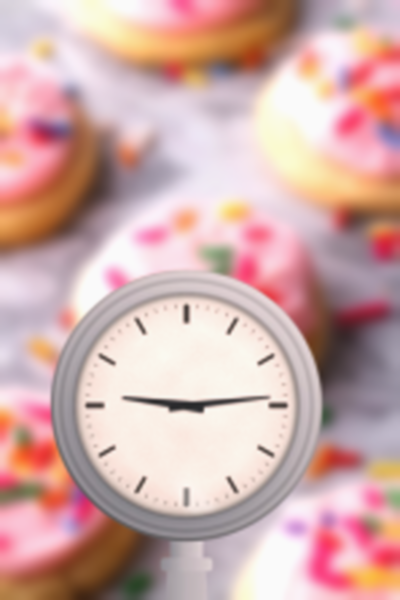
**9:14**
